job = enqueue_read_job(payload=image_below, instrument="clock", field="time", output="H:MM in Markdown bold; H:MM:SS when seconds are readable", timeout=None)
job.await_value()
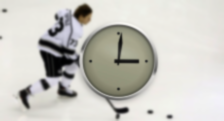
**3:01**
